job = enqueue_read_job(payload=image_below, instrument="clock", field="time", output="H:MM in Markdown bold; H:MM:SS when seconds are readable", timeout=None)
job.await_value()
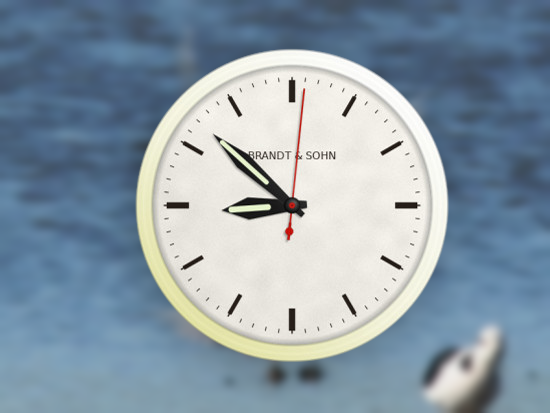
**8:52:01**
